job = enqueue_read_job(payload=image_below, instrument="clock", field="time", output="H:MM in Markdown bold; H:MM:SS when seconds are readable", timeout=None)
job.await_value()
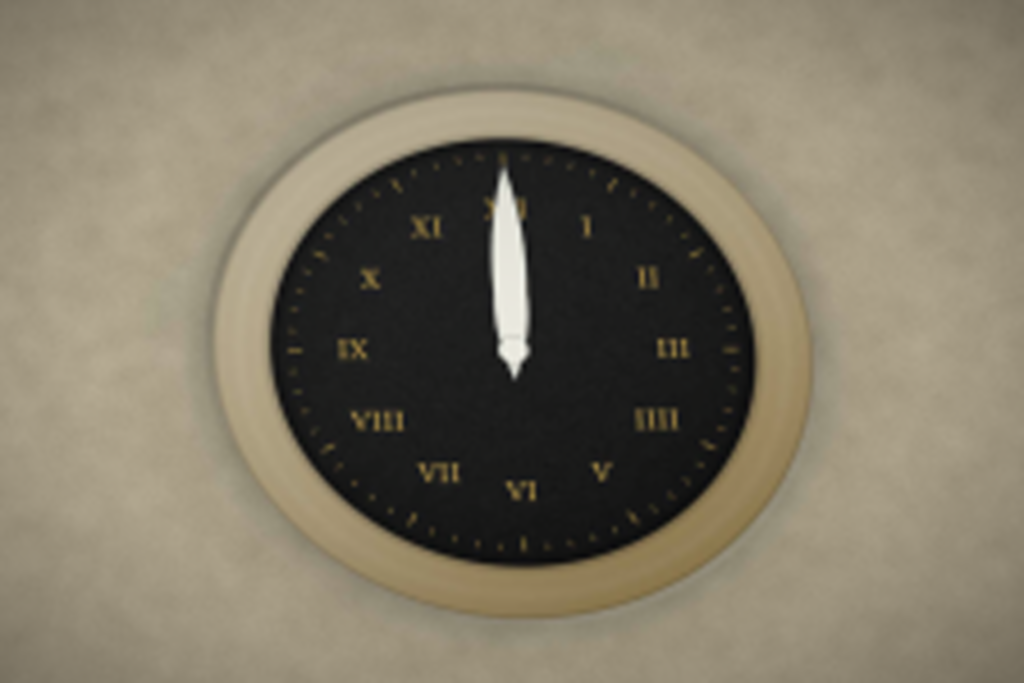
**12:00**
